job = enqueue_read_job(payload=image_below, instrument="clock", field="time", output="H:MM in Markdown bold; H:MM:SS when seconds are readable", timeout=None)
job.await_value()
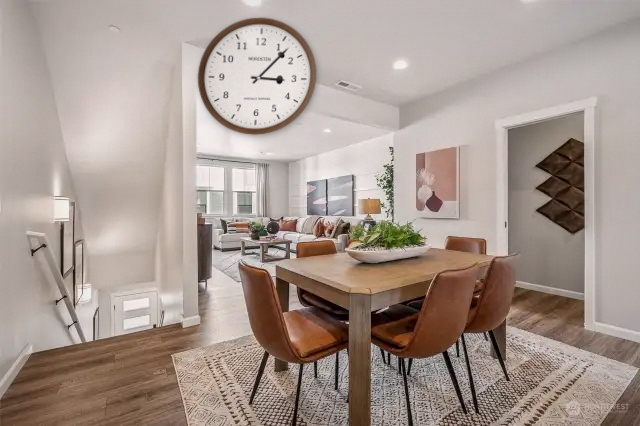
**3:07**
